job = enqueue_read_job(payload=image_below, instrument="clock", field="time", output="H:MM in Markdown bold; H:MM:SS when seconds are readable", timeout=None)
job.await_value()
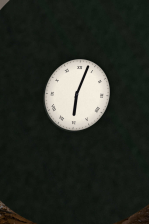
**6:03**
